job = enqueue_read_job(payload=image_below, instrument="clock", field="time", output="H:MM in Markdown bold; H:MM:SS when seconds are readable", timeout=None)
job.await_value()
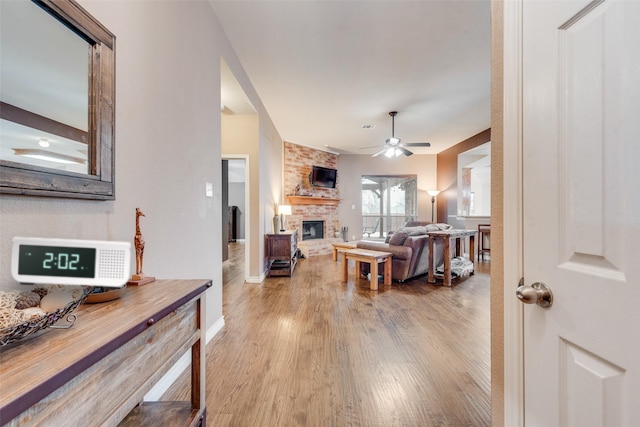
**2:02**
